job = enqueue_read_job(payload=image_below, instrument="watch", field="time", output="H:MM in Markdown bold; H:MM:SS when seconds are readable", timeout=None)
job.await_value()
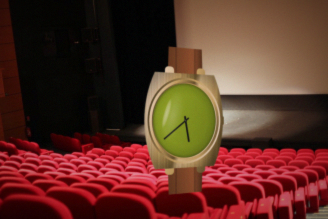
**5:39**
